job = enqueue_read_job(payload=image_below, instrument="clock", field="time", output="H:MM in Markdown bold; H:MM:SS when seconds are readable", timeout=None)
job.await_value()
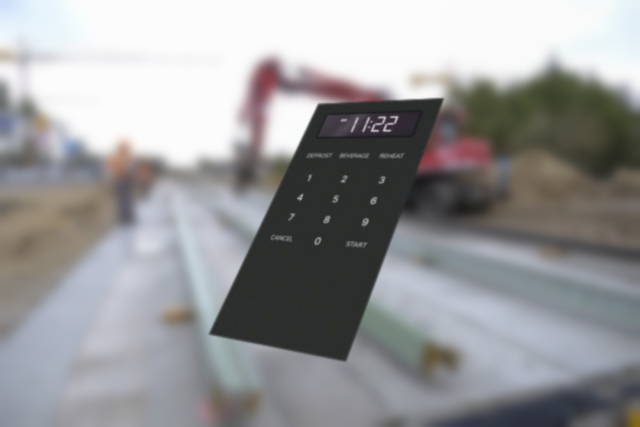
**11:22**
